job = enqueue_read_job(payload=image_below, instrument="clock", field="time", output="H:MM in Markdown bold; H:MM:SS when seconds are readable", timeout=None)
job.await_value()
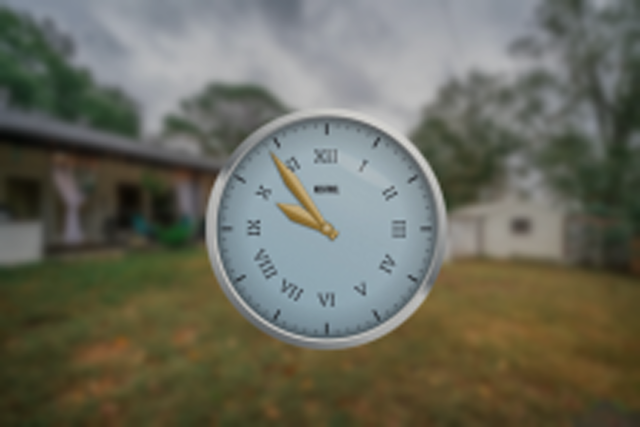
**9:54**
